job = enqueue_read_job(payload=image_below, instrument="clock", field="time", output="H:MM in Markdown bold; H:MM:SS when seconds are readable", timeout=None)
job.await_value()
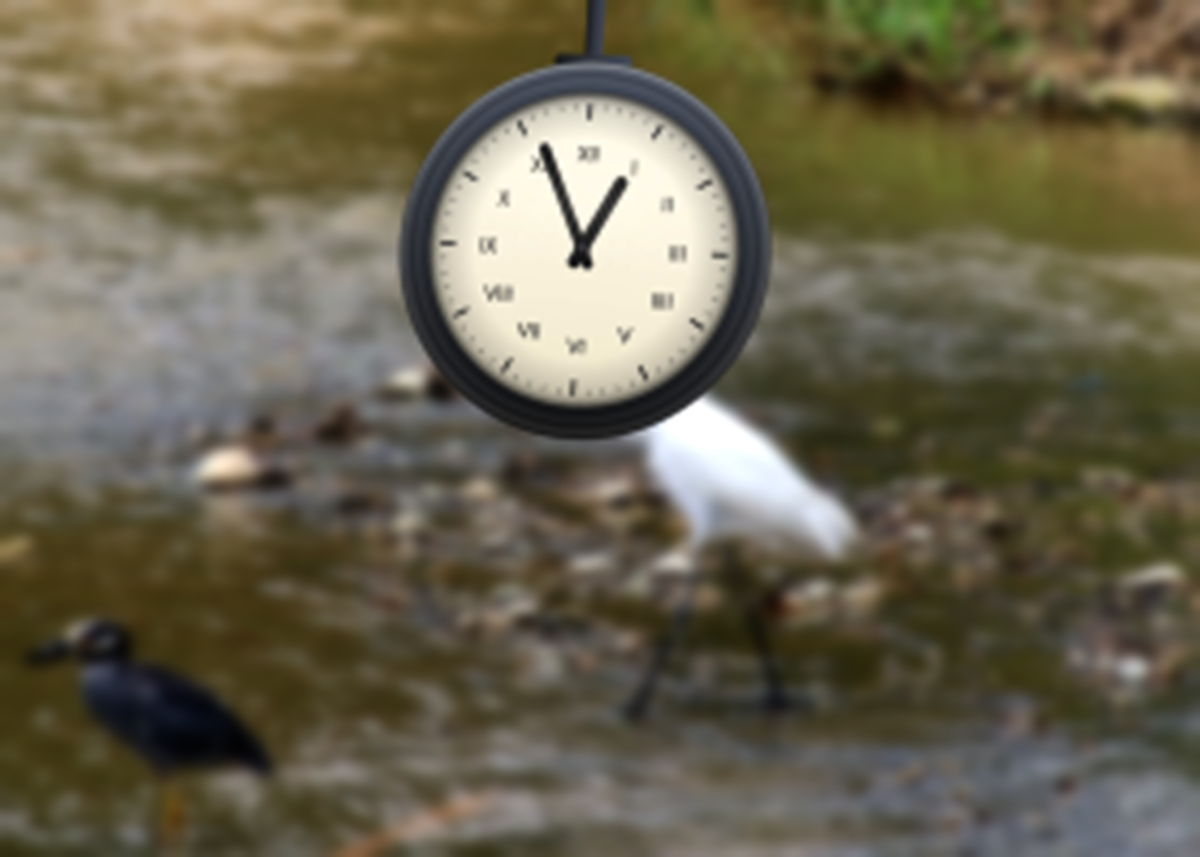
**12:56**
